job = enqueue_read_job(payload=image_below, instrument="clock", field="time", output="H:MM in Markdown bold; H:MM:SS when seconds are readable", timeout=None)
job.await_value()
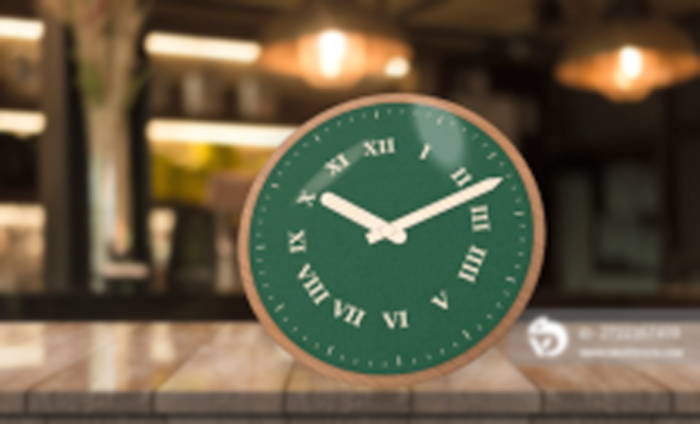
**10:12**
